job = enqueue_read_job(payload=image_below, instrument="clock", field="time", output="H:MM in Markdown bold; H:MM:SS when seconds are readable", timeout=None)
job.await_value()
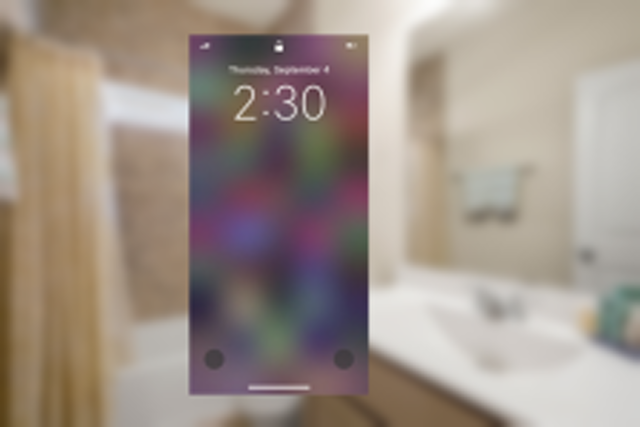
**2:30**
